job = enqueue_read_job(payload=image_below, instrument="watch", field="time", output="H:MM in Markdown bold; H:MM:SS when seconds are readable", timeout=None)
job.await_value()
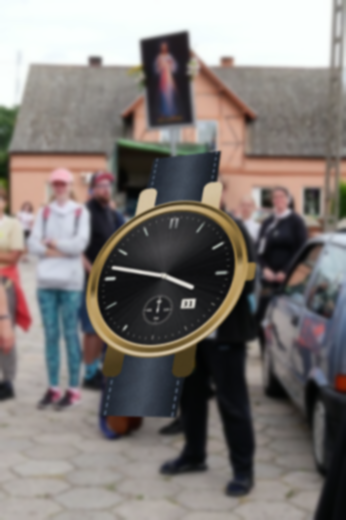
**3:47**
